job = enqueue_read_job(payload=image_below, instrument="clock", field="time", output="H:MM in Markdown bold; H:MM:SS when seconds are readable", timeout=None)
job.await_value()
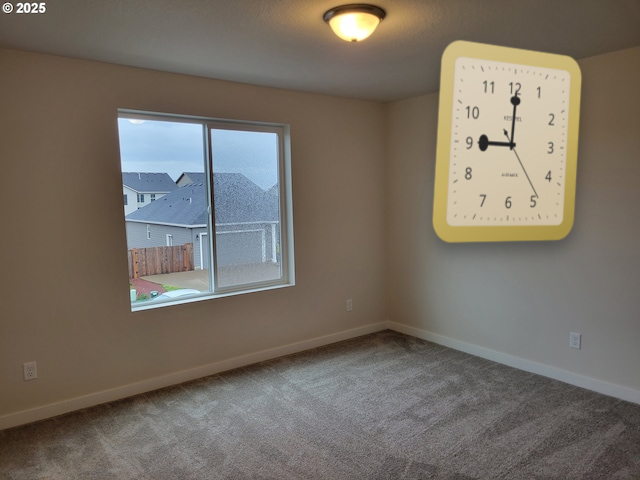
**9:00:24**
